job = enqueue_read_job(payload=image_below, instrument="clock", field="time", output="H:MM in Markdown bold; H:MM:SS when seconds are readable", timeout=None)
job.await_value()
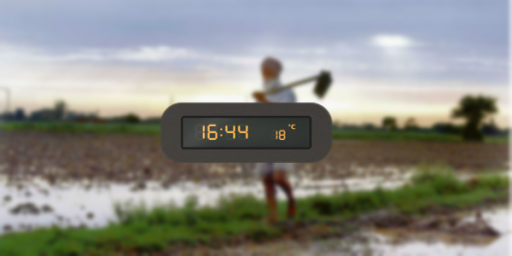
**16:44**
